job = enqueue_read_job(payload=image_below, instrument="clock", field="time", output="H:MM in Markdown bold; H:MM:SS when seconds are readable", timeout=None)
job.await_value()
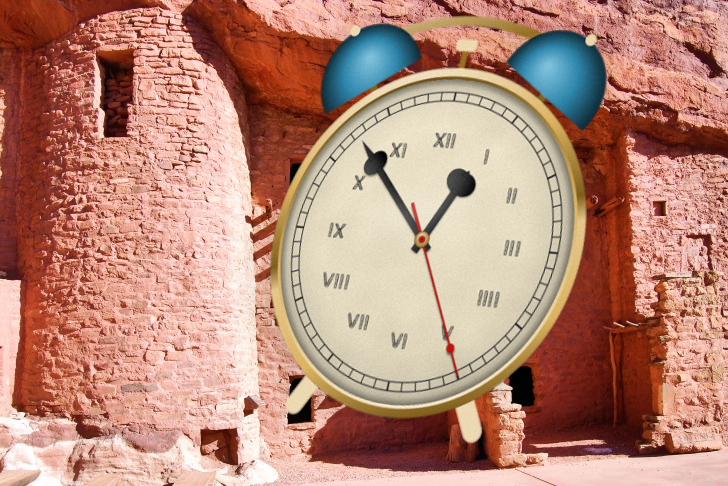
**12:52:25**
